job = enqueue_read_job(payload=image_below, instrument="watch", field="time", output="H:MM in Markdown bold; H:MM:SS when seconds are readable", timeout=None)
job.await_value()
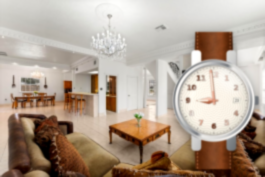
**8:59**
